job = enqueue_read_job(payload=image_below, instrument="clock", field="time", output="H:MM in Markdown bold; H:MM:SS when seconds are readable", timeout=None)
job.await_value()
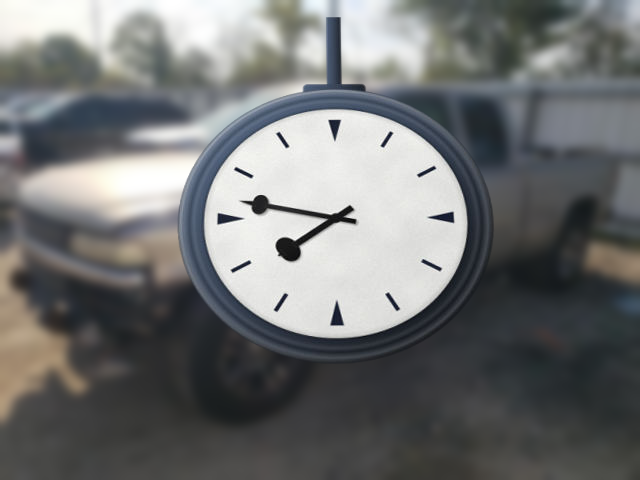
**7:47**
